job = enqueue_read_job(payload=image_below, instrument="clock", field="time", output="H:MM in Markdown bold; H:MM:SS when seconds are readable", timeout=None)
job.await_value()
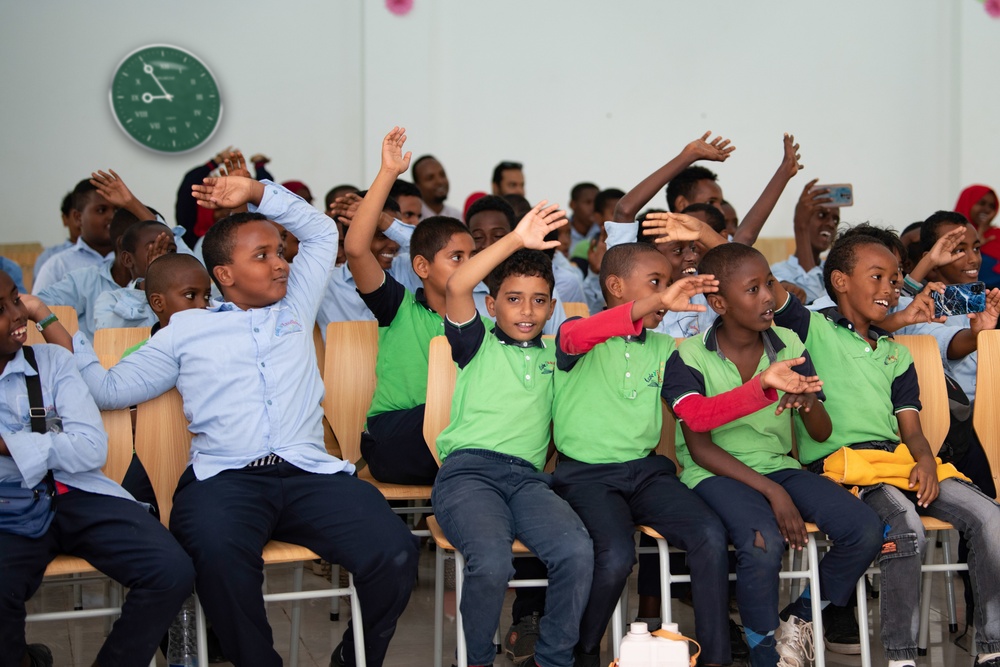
**8:55**
